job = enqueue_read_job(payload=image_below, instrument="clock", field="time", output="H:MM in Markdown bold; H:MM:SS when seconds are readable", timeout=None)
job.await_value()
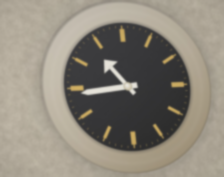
**10:44**
